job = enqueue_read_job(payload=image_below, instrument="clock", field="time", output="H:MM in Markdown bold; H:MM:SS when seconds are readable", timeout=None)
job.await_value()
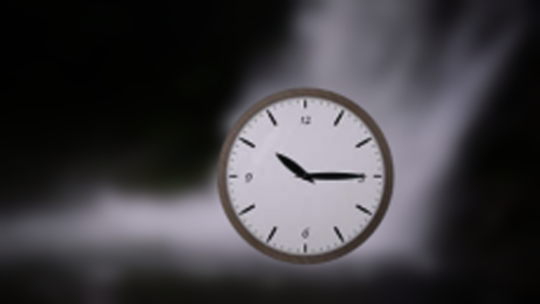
**10:15**
